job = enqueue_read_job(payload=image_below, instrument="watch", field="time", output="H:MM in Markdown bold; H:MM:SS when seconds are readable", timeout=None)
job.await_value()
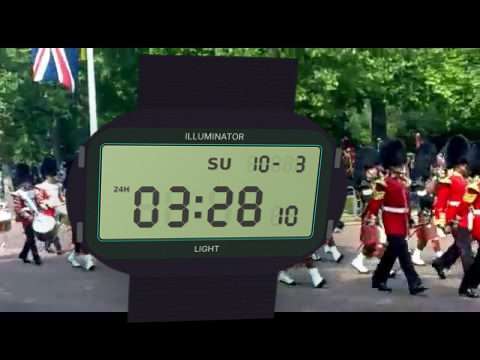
**3:28:10**
